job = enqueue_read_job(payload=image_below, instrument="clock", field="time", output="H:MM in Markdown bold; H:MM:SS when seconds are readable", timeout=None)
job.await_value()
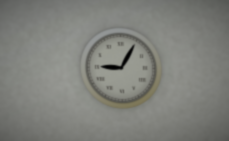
**9:05**
